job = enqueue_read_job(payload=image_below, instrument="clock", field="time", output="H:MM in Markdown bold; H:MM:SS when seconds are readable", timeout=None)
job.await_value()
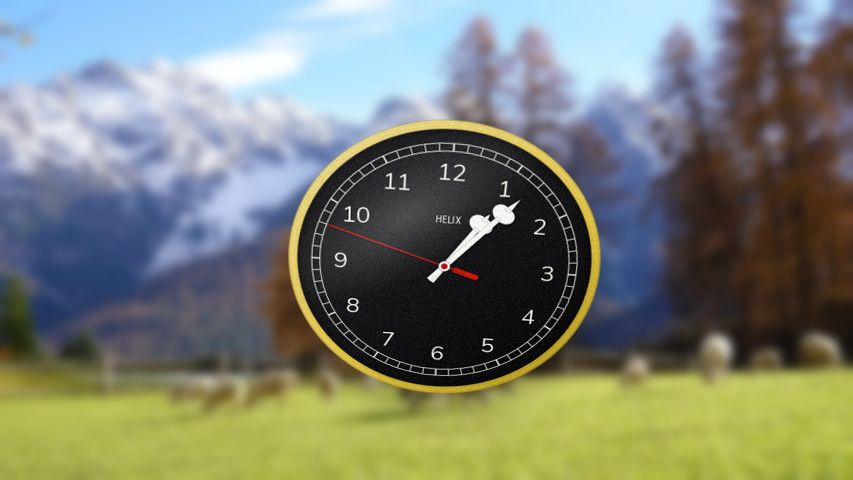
**1:06:48**
